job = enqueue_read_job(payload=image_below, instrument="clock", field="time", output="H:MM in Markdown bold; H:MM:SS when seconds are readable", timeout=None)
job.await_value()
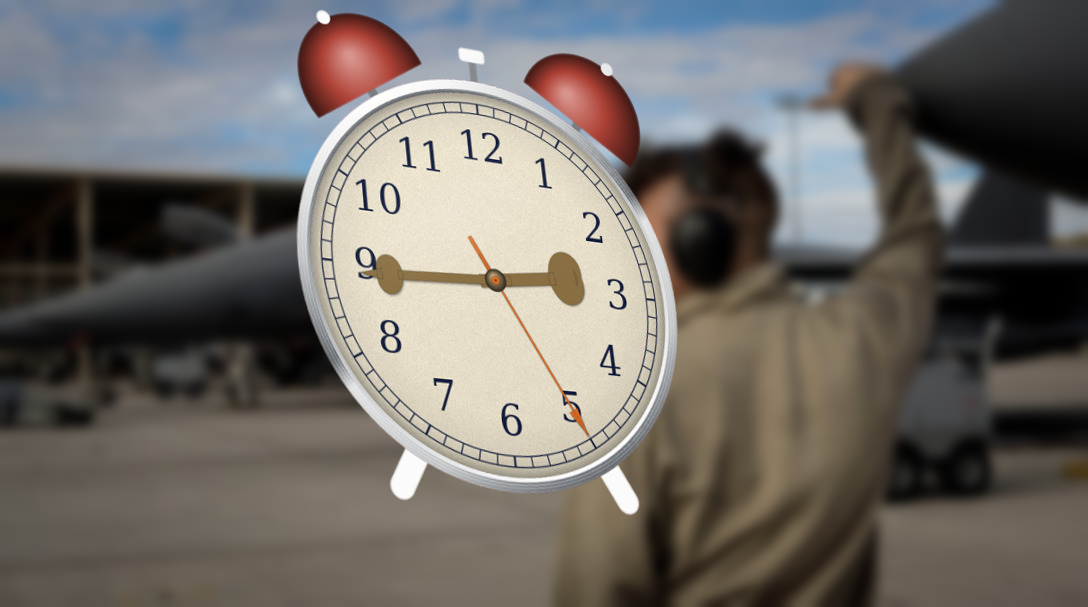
**2:44:25**
